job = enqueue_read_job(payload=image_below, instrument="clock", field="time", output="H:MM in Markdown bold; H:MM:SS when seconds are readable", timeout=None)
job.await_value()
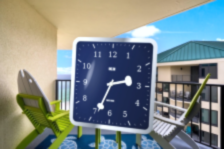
**2:34**
